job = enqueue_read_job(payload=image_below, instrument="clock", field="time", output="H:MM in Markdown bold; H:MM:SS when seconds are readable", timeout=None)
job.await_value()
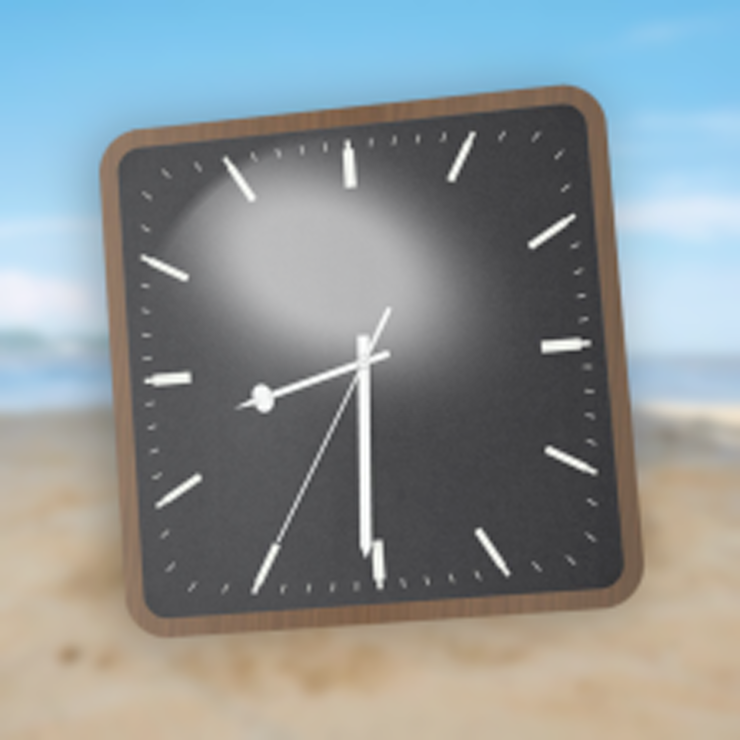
**8:30:35**
